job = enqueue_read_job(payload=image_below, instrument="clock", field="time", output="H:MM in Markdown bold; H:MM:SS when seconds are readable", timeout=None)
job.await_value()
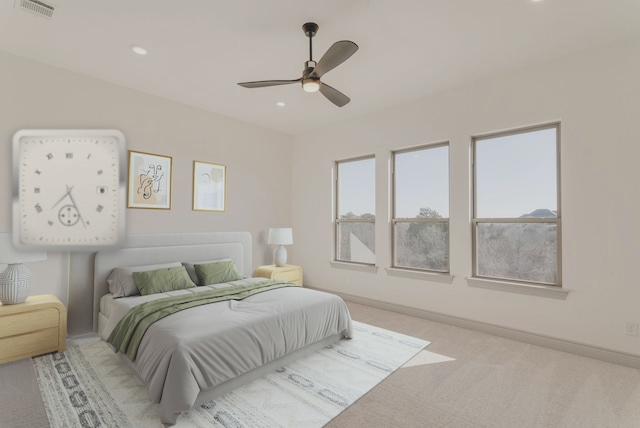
**7:26**
